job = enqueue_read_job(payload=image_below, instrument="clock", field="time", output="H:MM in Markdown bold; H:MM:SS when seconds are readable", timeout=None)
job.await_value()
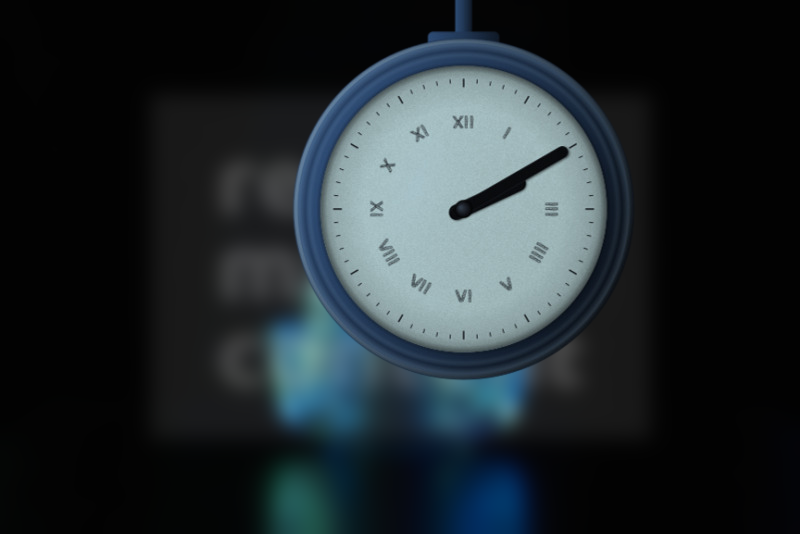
**2:10**
